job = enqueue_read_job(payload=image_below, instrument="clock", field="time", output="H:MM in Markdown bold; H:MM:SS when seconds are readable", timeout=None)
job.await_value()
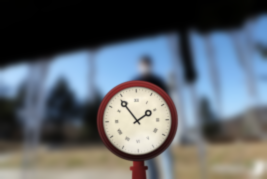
**1:54**
